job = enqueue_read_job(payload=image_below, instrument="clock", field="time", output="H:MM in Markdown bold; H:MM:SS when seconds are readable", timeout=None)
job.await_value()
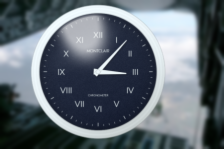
**3:07**
